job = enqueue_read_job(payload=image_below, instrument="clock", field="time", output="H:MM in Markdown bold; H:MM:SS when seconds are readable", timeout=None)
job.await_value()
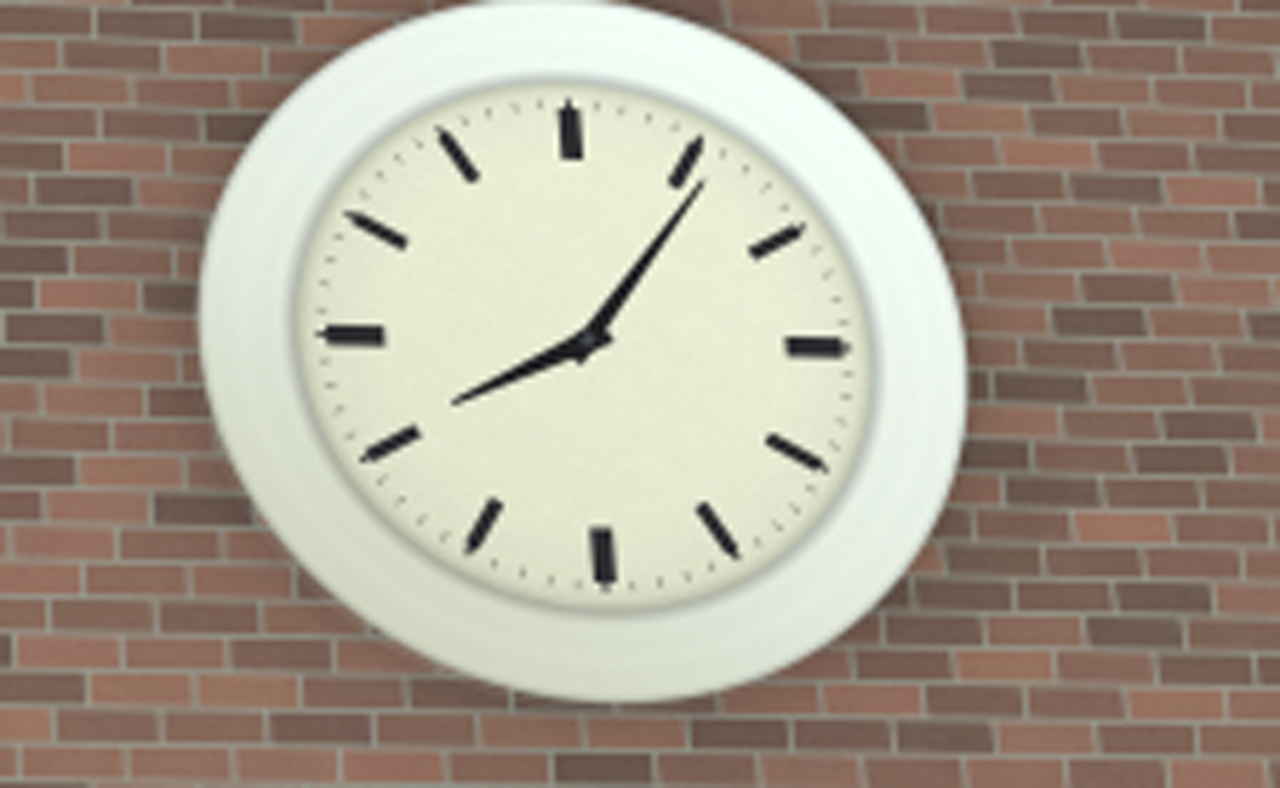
**8:06**
